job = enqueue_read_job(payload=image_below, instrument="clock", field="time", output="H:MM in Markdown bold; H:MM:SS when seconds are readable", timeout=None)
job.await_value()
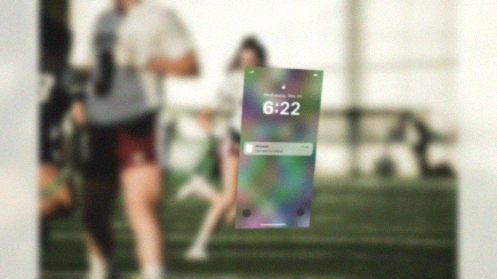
**6:22**
